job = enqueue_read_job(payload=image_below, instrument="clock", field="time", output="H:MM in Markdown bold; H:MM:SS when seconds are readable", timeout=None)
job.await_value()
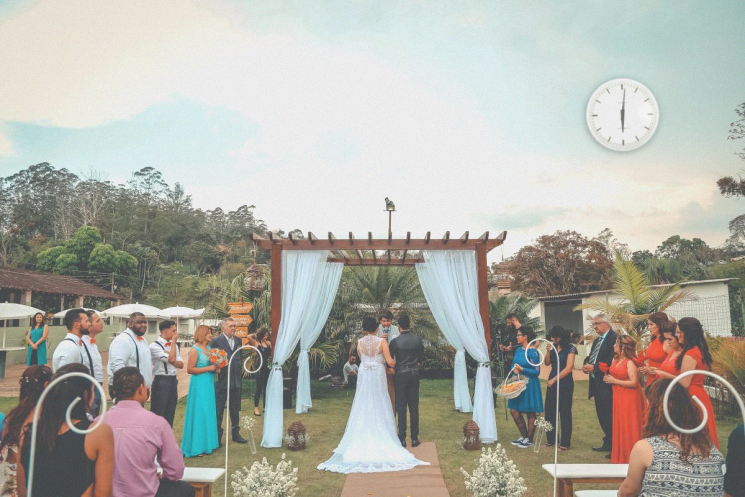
**6:01**
